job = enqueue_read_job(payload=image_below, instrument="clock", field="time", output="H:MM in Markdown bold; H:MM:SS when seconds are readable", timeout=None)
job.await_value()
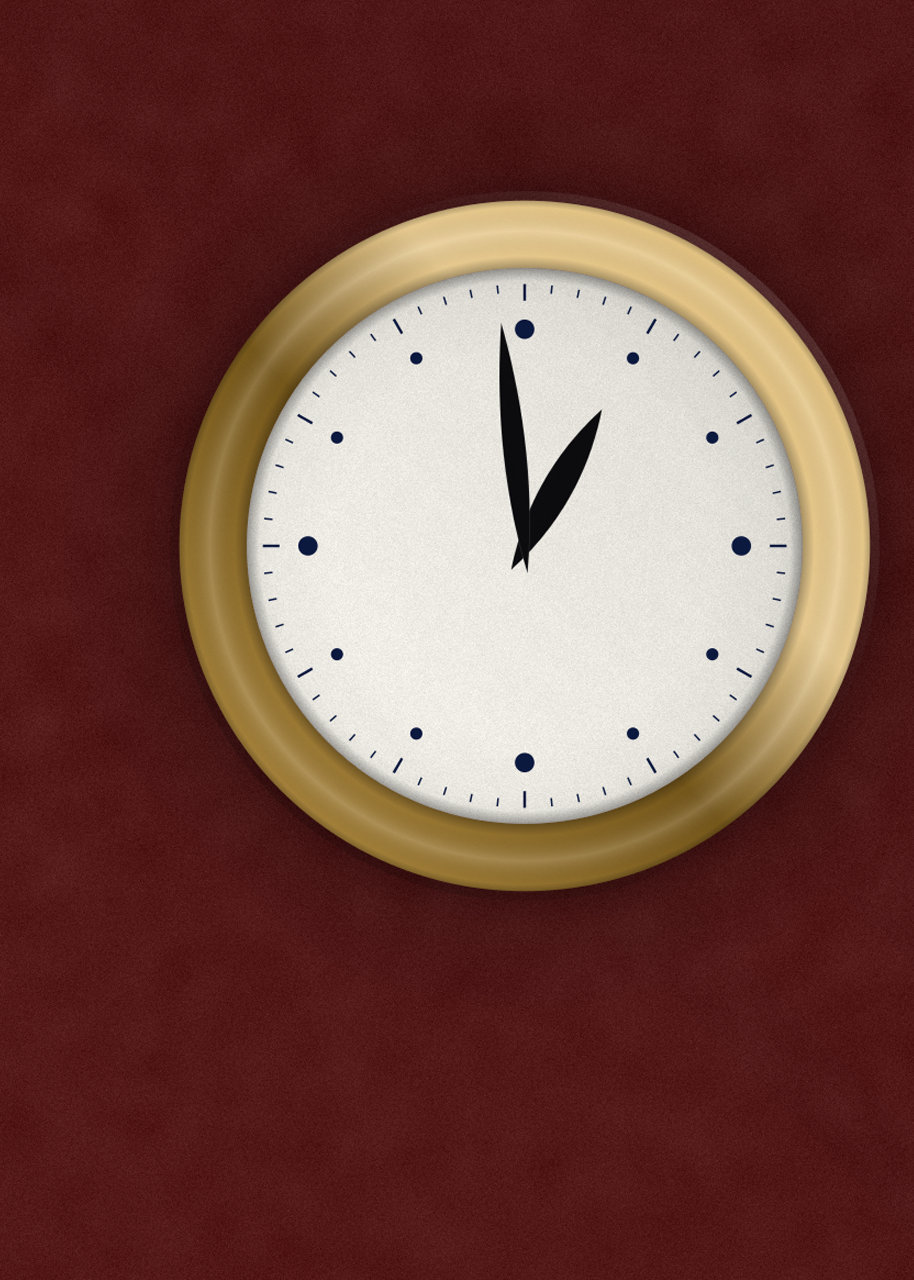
**12:59**
